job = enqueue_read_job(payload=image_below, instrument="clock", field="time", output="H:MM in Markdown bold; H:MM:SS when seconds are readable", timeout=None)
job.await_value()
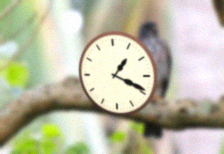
**1:19**
